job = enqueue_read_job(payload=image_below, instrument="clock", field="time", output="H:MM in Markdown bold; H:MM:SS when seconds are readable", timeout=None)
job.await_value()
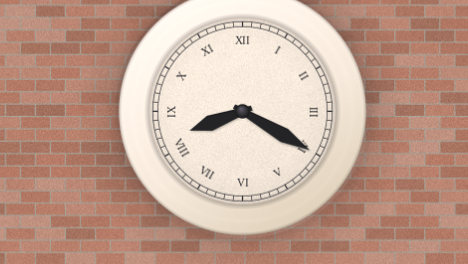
**8:20**
